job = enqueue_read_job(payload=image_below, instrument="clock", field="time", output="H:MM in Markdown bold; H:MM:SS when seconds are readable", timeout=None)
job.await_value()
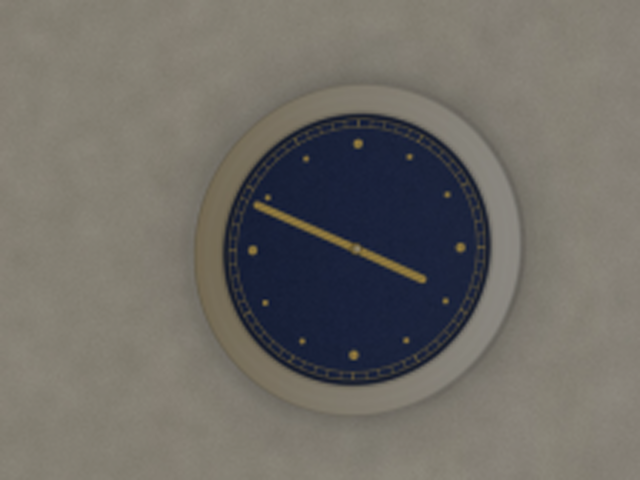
**3:49**
